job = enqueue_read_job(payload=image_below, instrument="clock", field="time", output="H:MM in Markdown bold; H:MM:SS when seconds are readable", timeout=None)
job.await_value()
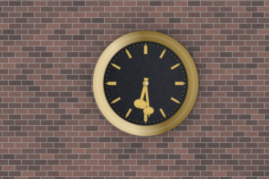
**6:29**
